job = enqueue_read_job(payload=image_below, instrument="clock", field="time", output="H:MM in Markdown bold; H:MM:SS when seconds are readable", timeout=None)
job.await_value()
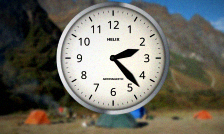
**2:23**
